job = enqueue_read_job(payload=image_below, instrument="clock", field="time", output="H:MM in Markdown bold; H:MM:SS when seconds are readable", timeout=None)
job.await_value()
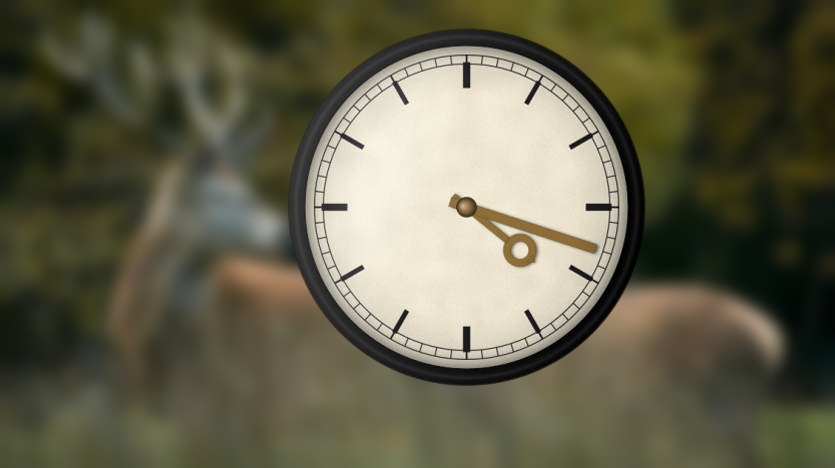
**4:18**
